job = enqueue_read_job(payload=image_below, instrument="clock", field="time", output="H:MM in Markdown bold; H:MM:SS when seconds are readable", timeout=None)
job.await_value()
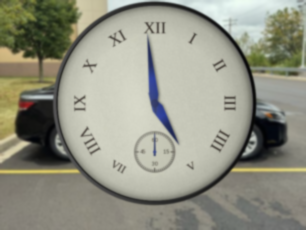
**4:59**
